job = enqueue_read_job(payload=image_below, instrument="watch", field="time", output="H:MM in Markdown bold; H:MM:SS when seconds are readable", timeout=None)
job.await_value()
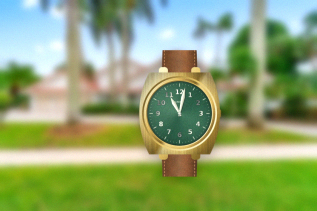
**11:02**
